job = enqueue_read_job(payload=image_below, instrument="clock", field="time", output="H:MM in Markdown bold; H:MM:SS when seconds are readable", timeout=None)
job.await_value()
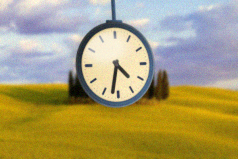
**4:32**
